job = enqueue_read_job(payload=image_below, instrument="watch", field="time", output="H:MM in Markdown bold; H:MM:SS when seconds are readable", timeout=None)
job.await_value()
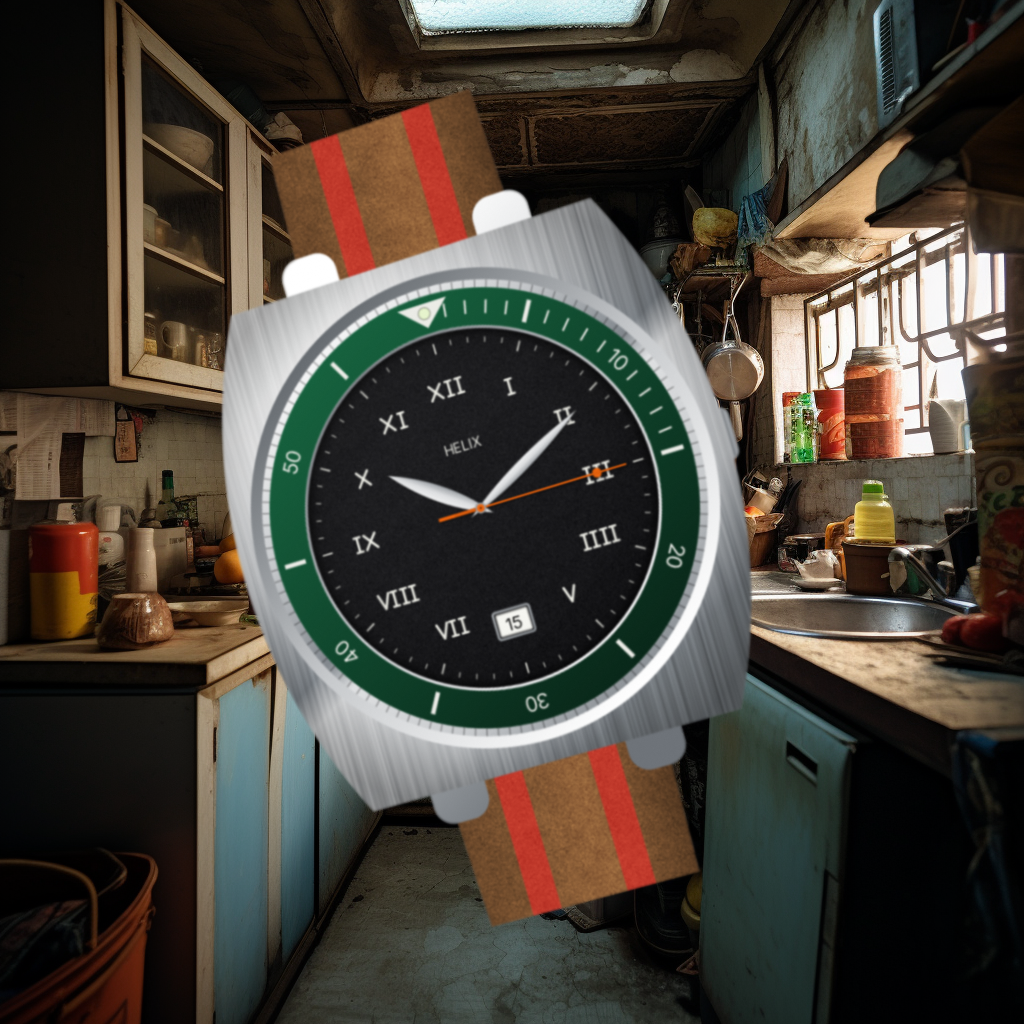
**10:10:15**
